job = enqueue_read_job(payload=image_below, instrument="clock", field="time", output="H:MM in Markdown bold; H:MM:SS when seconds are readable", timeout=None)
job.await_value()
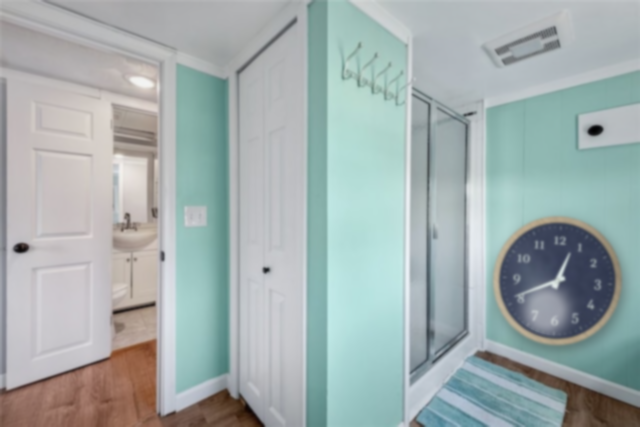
**12:41**
